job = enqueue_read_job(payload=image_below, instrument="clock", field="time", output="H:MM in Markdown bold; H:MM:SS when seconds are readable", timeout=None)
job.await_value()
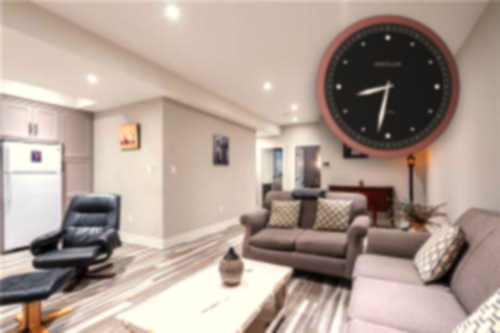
**8:32**
